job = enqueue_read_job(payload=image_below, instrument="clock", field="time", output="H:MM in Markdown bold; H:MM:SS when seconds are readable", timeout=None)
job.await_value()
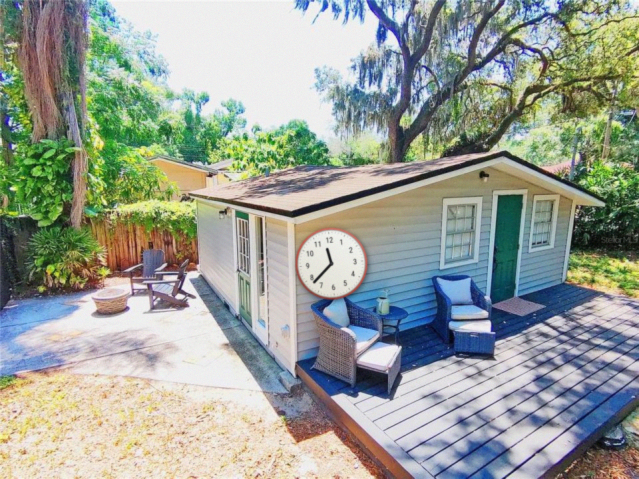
**11:38**
